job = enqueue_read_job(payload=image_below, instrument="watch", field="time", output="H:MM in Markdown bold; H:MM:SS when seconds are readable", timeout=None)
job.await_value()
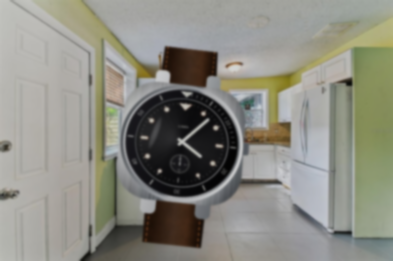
**4:07**
